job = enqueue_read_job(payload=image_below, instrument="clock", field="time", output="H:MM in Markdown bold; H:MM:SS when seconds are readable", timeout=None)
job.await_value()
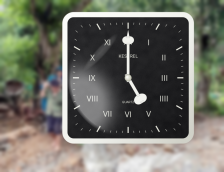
**5:00**
